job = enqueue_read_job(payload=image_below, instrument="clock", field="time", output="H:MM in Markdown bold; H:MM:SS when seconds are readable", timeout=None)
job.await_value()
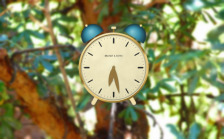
**6:28**
